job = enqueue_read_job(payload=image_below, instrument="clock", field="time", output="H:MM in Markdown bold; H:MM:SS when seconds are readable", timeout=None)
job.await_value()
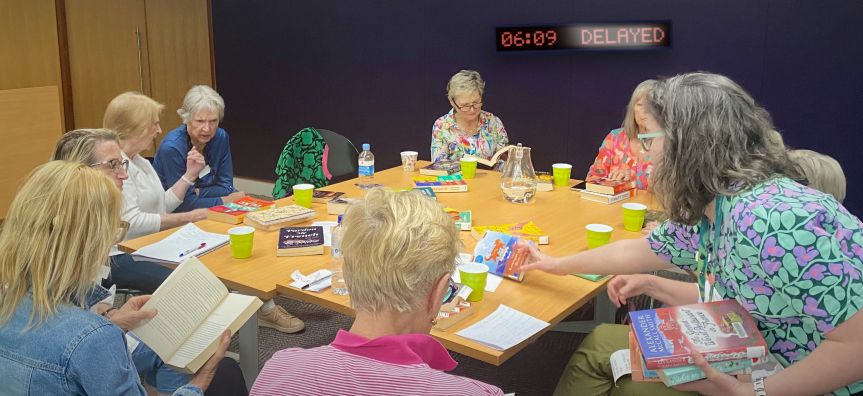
**6:09**
